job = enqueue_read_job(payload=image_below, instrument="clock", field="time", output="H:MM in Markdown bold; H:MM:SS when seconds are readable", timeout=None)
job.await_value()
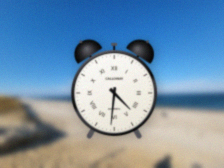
**4:31**
